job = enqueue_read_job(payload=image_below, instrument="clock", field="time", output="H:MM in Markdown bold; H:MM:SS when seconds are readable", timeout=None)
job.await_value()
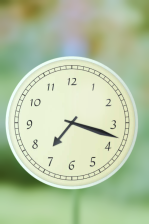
**7:18**
